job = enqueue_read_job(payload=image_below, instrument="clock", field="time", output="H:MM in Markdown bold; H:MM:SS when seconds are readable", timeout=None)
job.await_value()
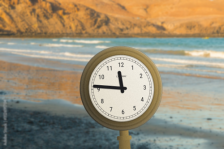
**11:46**
